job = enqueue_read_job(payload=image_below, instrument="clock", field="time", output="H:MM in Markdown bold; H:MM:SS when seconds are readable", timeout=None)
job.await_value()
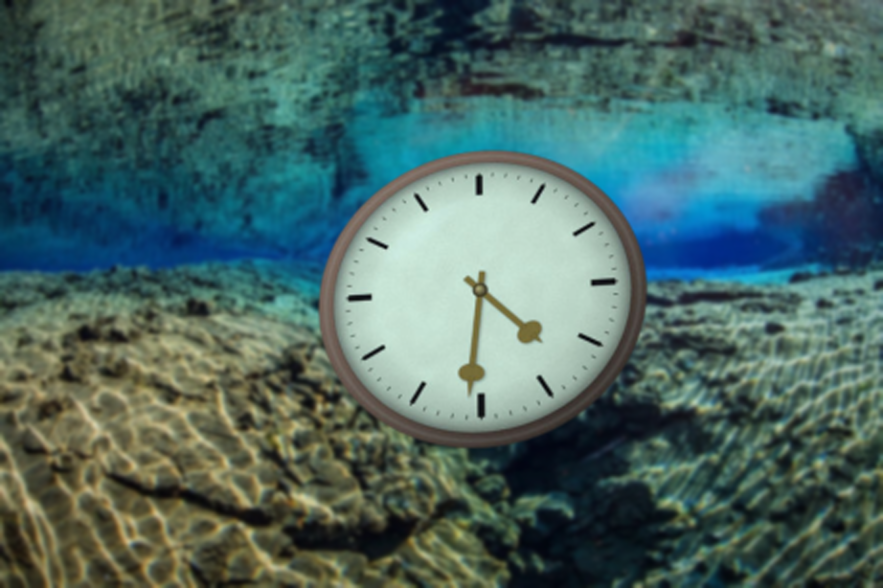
**4:31**
